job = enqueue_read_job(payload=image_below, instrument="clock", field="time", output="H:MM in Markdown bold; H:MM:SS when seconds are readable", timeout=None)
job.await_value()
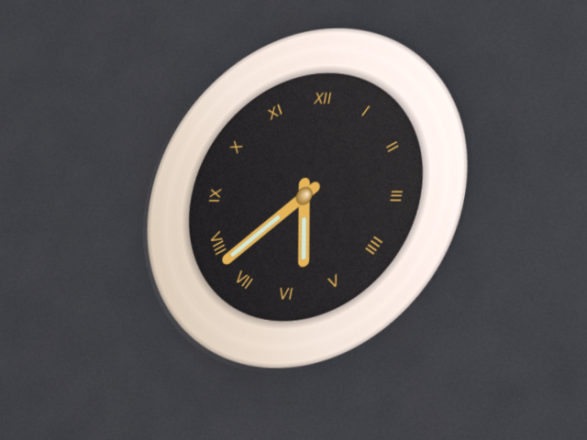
**5:38**
